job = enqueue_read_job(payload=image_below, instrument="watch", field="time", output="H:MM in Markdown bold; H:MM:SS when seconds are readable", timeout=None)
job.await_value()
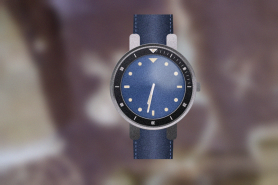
**6:32**
